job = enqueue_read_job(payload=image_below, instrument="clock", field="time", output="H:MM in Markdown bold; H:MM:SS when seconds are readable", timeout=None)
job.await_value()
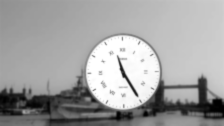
**11:25**
